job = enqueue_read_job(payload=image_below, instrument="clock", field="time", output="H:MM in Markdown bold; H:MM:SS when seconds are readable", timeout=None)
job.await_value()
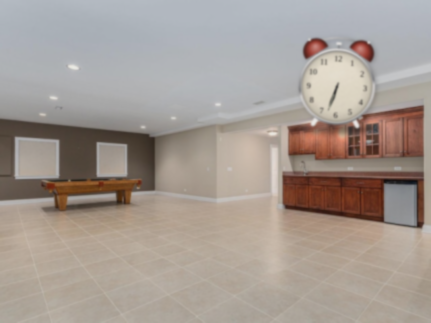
**6:33**
